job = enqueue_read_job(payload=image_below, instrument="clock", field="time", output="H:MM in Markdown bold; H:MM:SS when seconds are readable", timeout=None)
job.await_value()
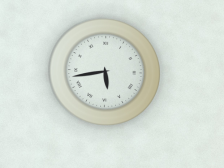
**5:43**
